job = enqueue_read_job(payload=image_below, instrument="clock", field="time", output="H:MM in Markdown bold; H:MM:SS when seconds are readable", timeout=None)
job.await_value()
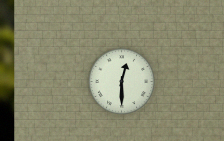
**12:30**
